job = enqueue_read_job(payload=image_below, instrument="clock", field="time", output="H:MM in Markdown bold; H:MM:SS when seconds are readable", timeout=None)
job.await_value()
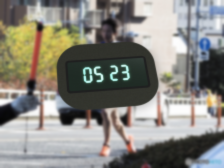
**5:23**
